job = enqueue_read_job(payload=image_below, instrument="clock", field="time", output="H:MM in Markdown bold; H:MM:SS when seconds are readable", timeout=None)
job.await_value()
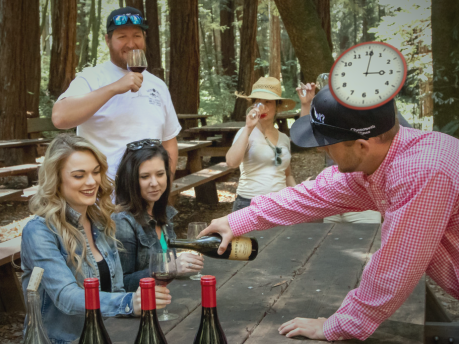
**3:01**
